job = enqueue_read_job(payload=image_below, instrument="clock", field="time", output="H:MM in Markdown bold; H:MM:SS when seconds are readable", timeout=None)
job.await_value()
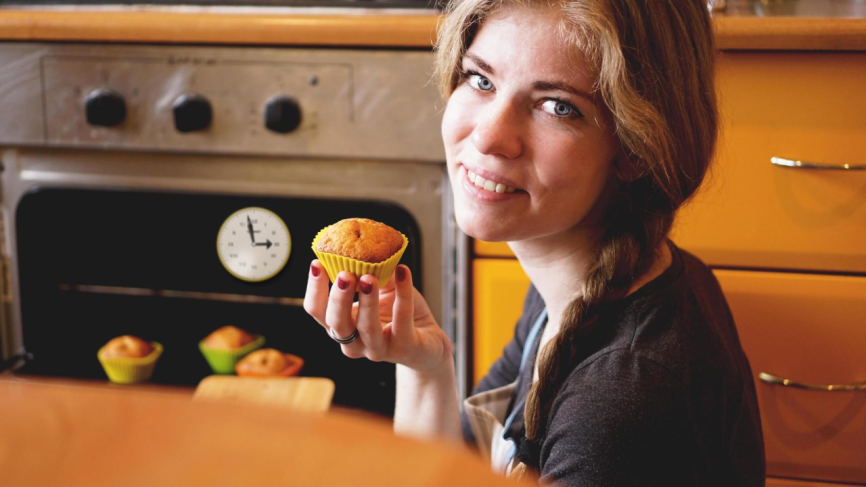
**2:58**
